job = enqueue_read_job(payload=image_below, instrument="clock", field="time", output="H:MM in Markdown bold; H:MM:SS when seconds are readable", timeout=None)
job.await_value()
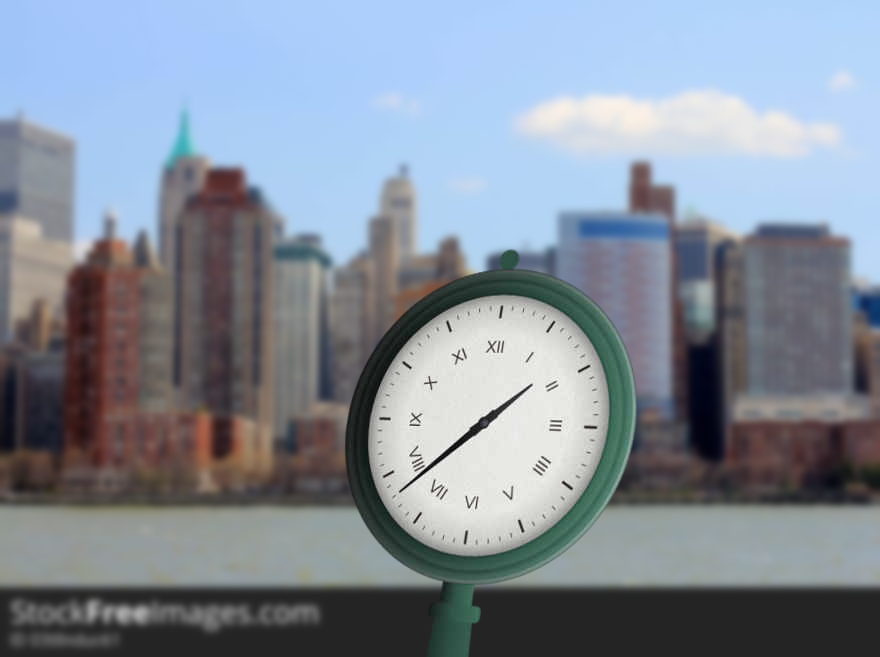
**1:38**
